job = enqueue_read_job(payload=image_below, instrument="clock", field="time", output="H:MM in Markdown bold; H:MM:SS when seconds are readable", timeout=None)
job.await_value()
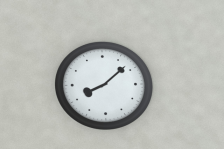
**8:08**
